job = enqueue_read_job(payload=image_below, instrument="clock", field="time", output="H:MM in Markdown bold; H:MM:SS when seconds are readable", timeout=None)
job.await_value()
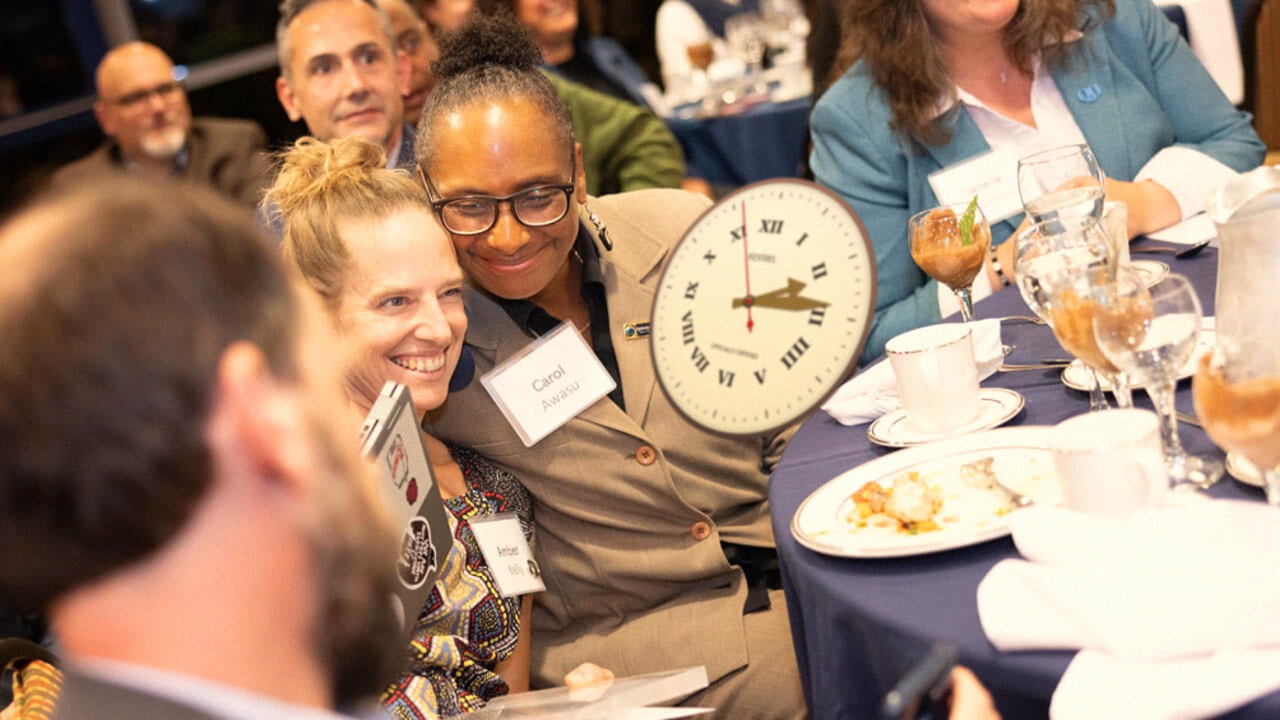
**2:13:56**
